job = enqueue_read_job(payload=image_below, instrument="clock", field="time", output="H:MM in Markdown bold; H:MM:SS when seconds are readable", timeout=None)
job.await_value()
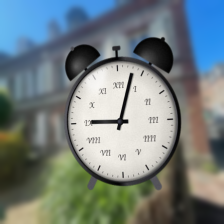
**9:03**
